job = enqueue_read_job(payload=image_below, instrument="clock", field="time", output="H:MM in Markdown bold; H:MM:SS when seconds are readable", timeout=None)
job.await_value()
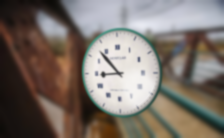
**8:53**
